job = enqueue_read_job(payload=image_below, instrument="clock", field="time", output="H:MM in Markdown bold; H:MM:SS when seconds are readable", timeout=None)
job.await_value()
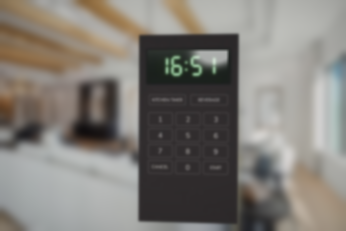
**16:51**
